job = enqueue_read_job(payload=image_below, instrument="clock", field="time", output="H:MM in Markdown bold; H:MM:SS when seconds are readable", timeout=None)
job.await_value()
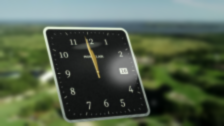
**11:59**
